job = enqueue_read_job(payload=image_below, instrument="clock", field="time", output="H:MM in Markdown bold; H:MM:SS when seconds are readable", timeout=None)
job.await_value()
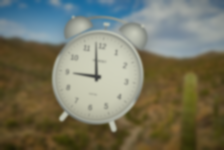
**8:58**
